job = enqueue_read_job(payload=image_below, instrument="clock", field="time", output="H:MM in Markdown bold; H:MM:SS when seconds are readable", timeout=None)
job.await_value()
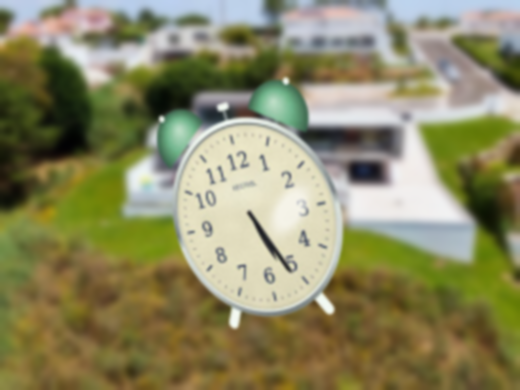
**5:26**
